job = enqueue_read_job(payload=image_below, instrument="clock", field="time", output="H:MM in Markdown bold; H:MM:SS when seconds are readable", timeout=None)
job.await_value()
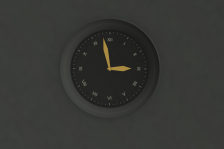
**2:58**
